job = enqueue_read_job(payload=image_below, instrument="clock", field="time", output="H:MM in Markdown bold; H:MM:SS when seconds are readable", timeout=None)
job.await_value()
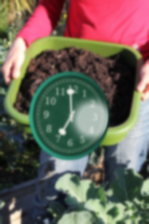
**6:59**
